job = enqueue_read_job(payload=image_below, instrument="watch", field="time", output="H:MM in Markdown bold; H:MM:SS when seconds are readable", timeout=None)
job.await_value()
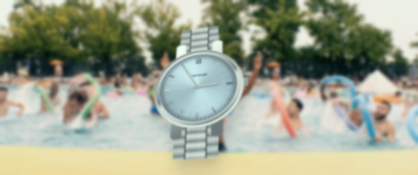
**2:55**
